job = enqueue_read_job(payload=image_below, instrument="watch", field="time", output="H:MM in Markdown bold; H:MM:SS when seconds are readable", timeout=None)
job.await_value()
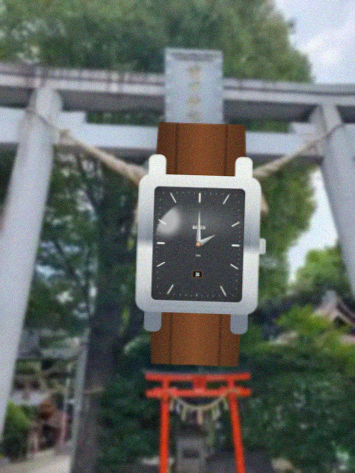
**2:00**
